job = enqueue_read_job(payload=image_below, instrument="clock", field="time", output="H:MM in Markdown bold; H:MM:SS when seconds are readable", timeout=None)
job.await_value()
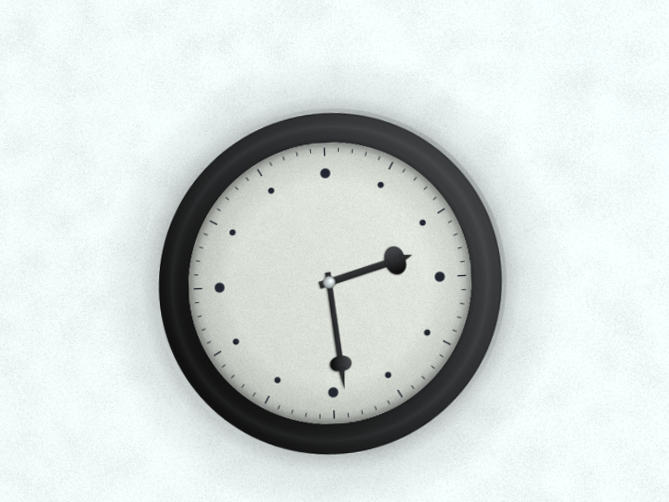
**2:29**
